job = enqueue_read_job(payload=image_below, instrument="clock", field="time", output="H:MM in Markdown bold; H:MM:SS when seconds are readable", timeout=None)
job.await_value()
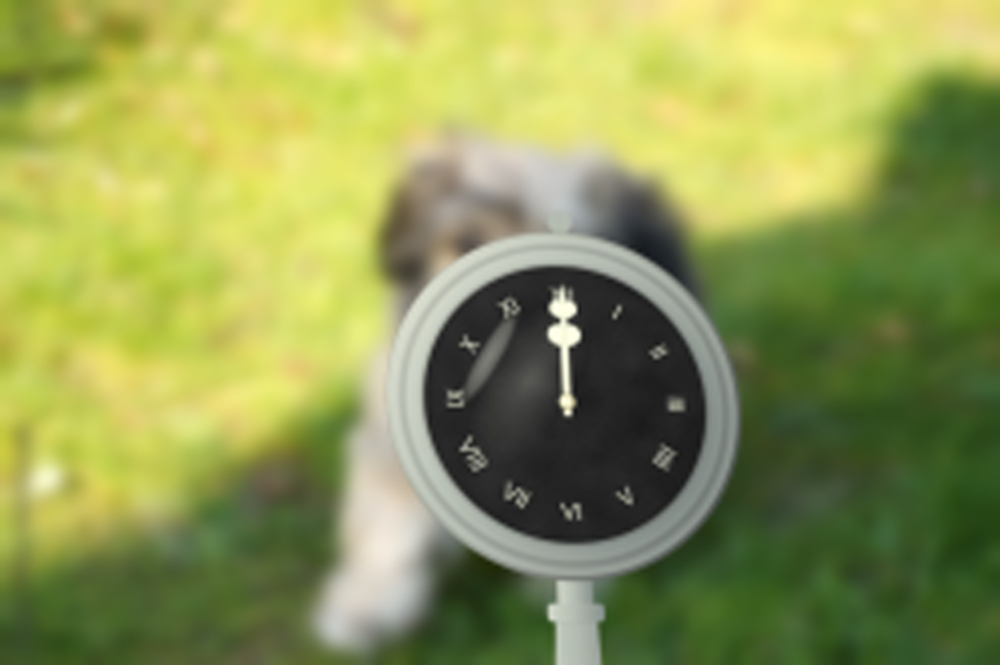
**12:00**
